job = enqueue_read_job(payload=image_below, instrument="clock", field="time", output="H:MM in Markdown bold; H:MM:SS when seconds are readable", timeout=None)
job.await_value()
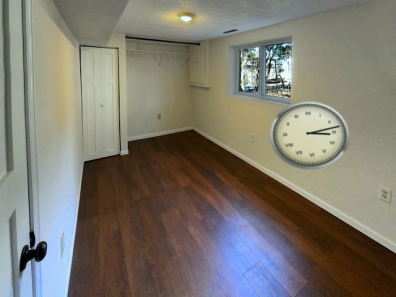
**3:13**
